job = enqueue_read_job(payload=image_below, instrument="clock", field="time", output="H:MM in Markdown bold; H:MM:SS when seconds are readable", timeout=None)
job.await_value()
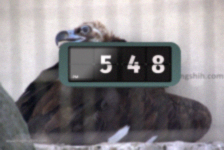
**5:48**
